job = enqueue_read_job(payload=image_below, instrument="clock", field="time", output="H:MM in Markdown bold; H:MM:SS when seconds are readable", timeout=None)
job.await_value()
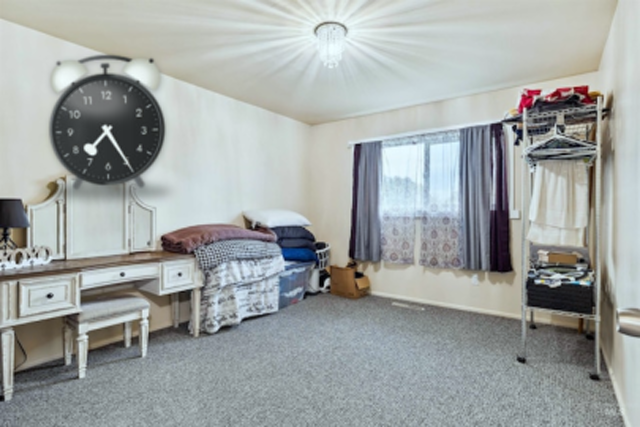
**7:25**
